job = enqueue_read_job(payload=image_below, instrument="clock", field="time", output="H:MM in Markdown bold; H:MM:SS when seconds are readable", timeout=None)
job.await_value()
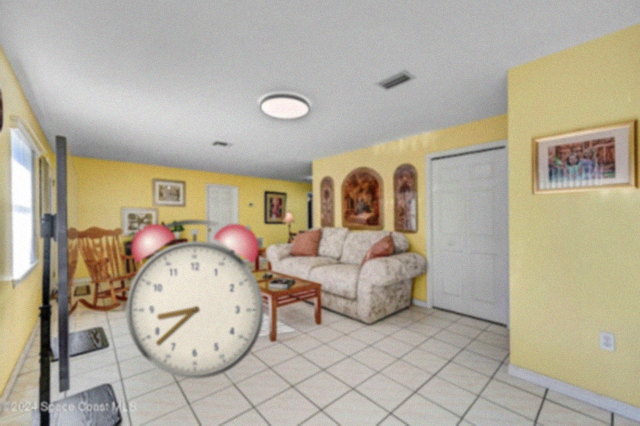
**8:38**
